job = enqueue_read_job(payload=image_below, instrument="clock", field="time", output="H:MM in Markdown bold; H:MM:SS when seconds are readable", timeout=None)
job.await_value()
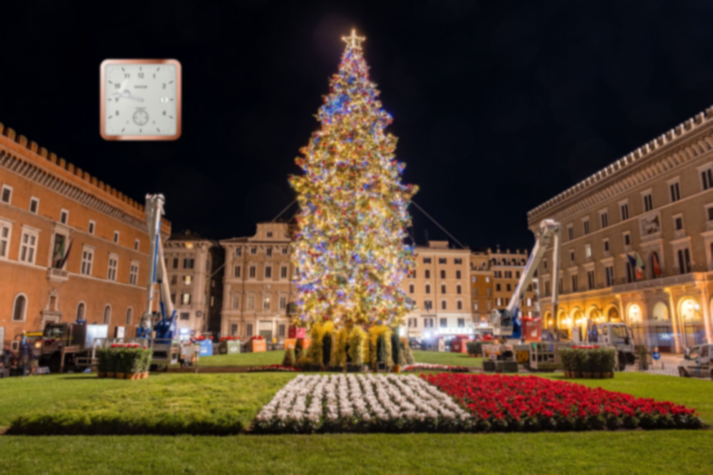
**9:47**
